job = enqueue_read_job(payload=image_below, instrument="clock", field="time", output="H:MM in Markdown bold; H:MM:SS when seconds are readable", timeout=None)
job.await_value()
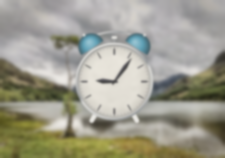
**9:06**
